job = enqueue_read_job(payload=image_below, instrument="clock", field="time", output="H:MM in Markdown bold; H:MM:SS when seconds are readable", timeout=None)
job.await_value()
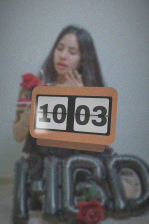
**10:03**
